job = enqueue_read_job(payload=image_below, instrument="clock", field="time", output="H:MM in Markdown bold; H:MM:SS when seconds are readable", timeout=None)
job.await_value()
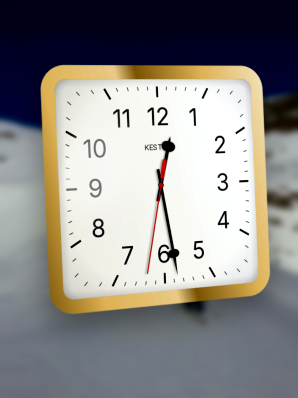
**12:28:32**
